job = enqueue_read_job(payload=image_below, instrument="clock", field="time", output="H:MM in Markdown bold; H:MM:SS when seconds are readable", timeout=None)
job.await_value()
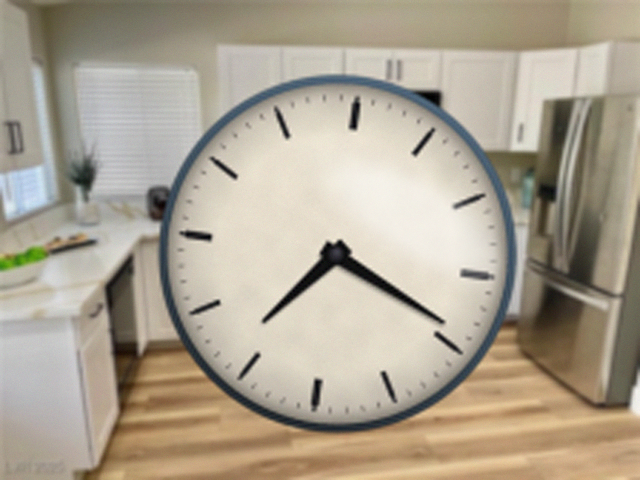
**7:19**
